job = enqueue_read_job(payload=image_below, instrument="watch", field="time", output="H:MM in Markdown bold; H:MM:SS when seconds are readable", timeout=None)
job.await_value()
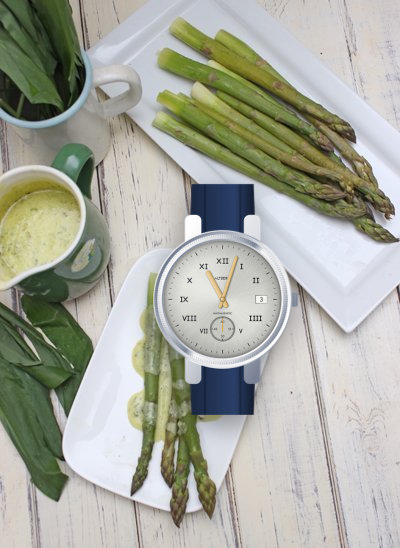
**11:03**
